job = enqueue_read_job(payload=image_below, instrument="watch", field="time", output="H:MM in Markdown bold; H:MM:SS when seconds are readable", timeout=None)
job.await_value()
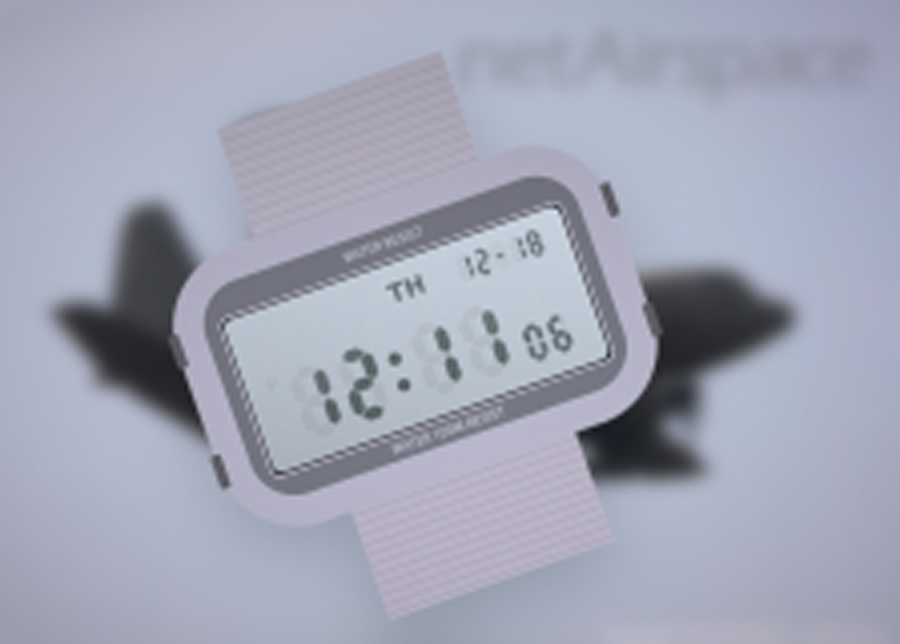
**12:11:06**
